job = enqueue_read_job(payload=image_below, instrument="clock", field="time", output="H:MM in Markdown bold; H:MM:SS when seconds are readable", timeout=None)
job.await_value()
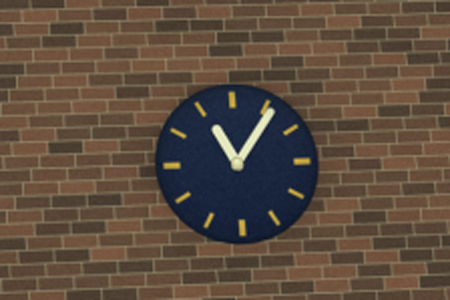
**11:06**
